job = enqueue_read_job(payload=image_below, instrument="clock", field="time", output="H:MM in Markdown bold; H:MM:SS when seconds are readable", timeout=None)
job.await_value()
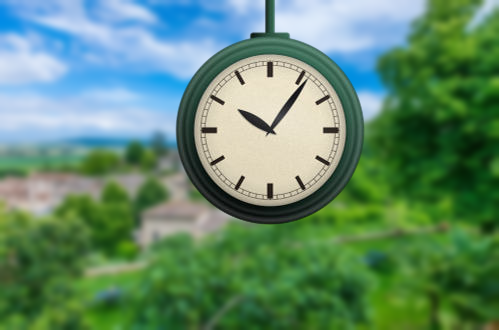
**10:06**
